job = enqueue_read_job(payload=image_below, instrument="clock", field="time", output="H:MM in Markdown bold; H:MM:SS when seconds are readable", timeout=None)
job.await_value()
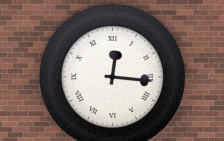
**12:16**
